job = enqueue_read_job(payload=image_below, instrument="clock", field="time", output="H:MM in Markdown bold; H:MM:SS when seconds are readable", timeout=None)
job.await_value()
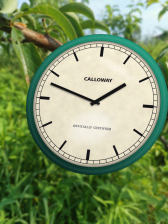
**1:48**
